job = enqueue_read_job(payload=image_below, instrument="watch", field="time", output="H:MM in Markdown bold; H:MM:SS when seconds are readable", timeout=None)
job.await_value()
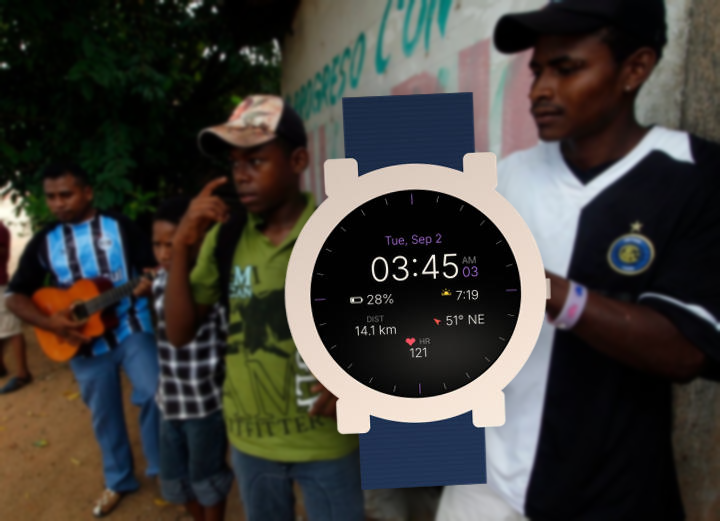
**3:45:03**
